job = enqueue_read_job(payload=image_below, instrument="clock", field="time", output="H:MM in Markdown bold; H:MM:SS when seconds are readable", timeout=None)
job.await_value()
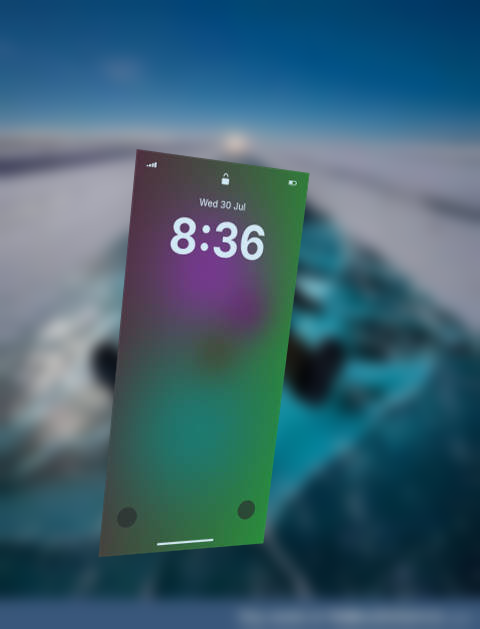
**8:36**
